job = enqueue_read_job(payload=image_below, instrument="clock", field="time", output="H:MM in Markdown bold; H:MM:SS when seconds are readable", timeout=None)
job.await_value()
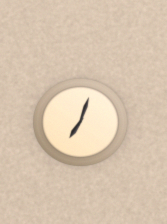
**7:03**
